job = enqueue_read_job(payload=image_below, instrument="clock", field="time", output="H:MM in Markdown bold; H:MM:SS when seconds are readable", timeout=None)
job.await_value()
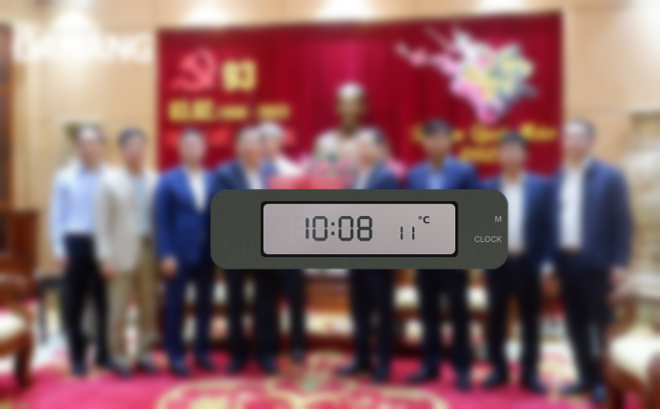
**10:08**
